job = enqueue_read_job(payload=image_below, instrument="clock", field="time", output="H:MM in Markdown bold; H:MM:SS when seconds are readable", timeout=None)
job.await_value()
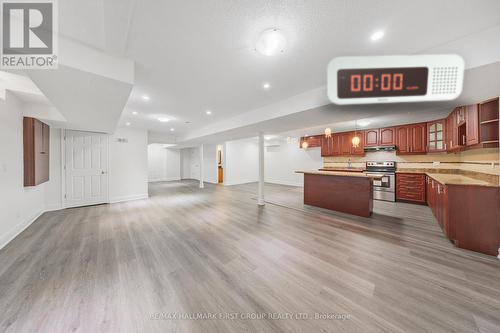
**0:00**
